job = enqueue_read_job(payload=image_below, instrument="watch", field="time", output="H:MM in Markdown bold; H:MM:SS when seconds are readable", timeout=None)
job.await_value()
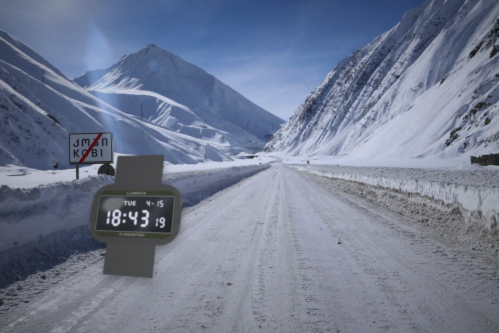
**18:43:19**
